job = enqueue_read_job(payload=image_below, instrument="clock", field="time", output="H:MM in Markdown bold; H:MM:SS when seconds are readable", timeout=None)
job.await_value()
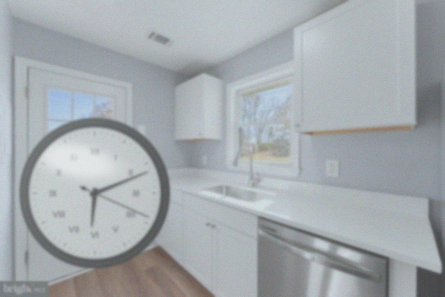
**6:11:19**
